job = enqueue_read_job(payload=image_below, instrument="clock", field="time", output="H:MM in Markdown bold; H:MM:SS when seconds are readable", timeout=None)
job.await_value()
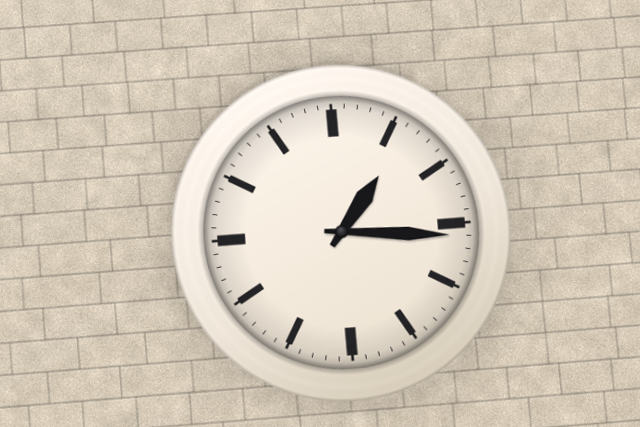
**1:16**
